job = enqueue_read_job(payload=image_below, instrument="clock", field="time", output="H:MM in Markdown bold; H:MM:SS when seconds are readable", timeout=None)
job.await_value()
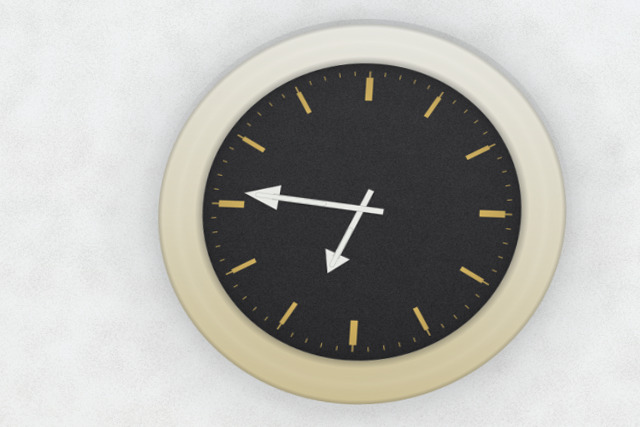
**6:46**
